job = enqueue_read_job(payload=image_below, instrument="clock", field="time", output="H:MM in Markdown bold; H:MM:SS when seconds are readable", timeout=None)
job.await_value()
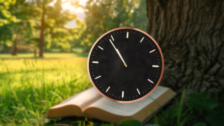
**10:54**
